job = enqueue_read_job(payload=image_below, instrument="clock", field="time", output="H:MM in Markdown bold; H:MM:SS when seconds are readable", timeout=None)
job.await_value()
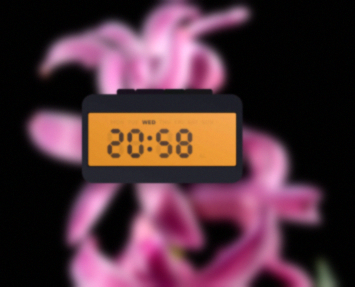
**20:58**
